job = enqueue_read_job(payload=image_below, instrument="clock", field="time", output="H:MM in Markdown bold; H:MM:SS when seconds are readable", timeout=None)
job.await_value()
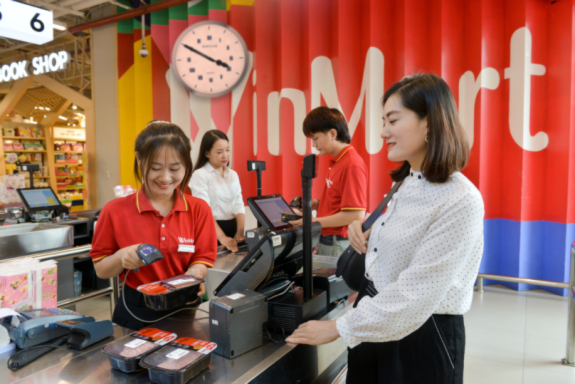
**3:50**
